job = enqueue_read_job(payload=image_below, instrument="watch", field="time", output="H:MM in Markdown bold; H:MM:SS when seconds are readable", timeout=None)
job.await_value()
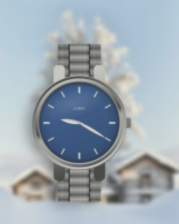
**9:20**
